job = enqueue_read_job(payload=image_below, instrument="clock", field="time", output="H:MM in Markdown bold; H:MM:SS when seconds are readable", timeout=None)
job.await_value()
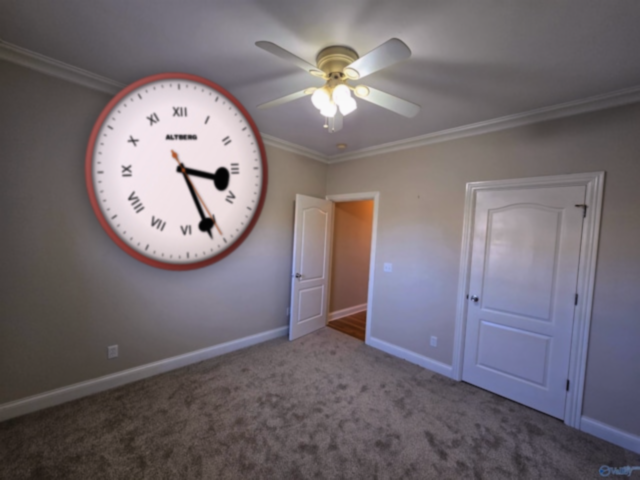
**3:26:25**
